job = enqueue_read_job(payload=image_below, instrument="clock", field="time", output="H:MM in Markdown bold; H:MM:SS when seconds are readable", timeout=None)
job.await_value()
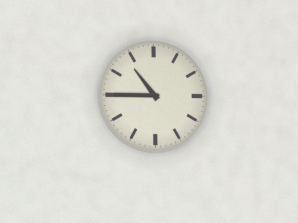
**10:45**
